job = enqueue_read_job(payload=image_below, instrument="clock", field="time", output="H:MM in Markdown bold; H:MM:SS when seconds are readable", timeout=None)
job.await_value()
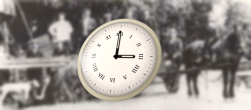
**3:00**
